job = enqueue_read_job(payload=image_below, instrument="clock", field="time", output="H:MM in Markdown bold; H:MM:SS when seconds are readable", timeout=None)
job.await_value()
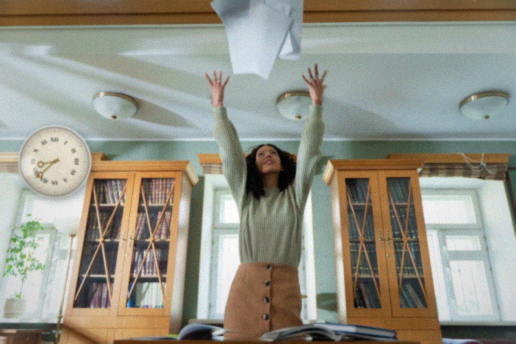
**8:38**
